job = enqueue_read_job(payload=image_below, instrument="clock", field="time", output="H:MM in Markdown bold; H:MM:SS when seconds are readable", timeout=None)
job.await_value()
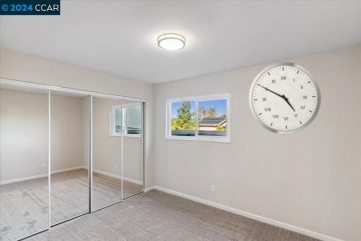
**4:50**
